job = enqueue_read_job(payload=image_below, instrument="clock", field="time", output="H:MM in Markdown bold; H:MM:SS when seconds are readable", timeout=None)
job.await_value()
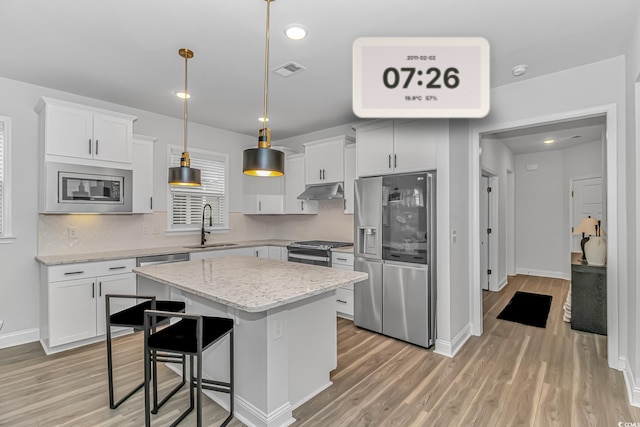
**7:26**
